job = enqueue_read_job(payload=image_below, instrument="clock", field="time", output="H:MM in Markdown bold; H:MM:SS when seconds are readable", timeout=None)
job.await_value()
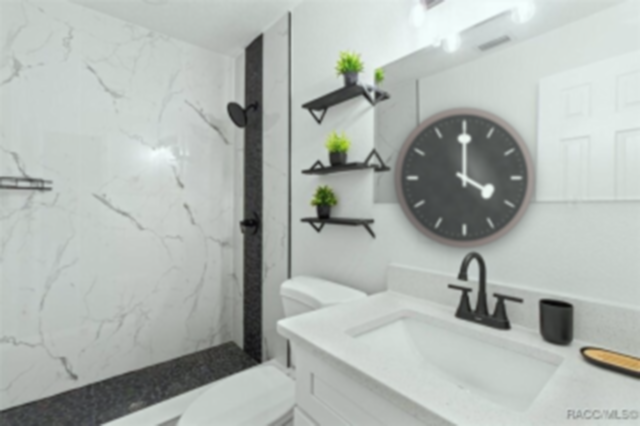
**4:00**
